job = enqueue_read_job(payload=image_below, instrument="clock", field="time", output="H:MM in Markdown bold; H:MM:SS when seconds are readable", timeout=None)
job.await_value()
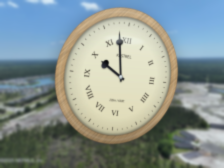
**9:58**
